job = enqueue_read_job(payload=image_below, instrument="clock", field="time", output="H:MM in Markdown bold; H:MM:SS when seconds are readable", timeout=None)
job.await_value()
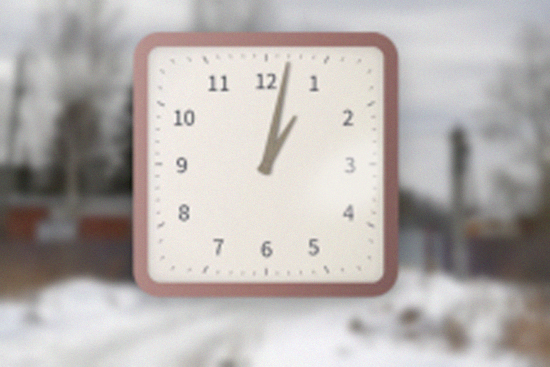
**1:02**
